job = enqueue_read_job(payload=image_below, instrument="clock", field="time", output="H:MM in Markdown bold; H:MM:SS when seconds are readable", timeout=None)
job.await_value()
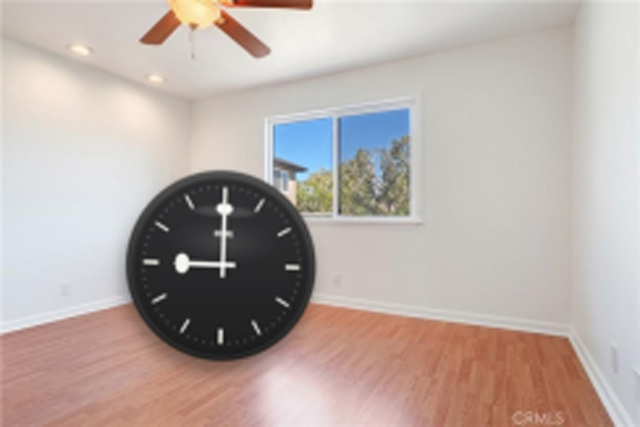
**9:00**
